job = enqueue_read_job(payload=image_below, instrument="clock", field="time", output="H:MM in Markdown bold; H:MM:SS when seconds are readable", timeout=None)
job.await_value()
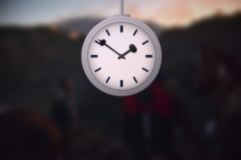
**1:51**
